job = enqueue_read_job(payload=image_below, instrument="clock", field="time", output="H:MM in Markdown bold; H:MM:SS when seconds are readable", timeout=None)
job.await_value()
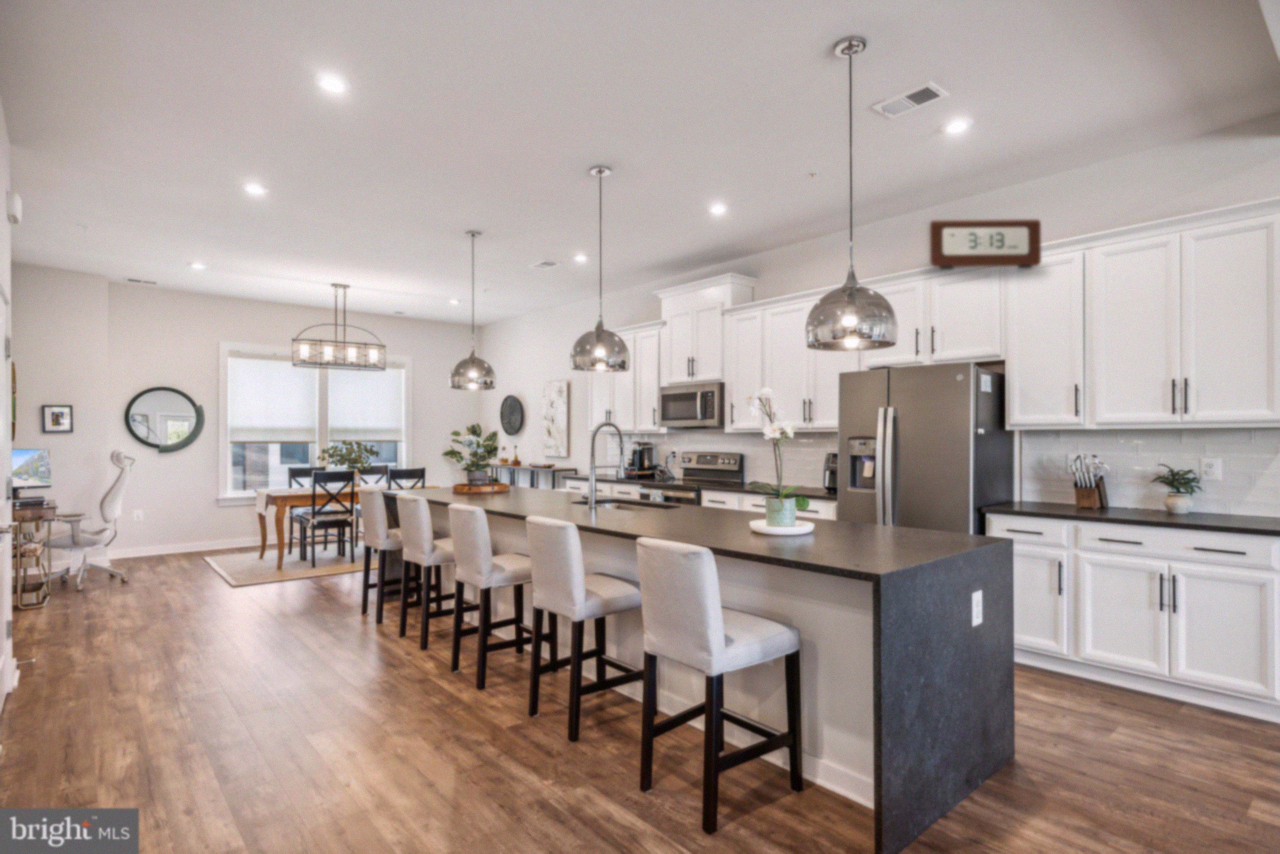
**3:13**
